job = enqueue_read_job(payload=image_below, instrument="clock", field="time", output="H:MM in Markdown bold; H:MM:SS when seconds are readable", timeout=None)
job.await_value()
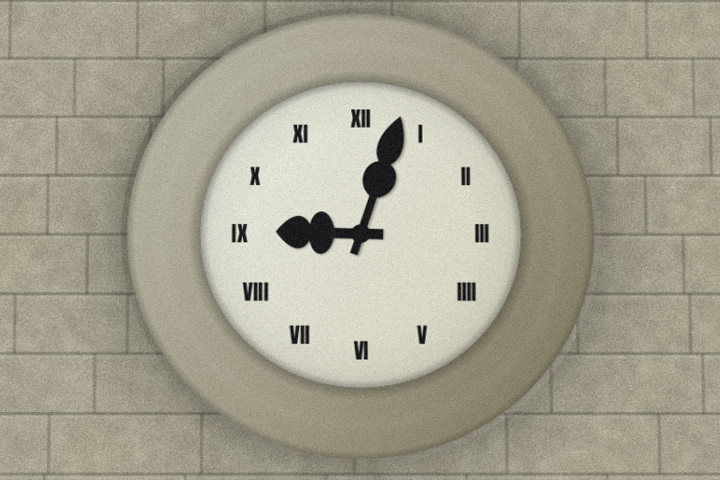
**9:03**
